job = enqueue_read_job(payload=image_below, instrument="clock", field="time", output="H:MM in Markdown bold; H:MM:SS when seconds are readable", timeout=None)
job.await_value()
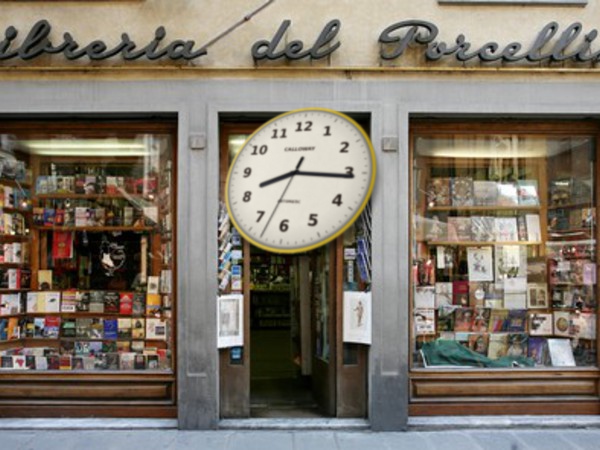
**8:15:33**
